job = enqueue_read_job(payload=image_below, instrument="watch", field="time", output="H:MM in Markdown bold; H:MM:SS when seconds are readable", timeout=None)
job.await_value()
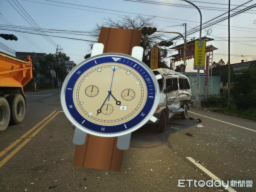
**4:33**
